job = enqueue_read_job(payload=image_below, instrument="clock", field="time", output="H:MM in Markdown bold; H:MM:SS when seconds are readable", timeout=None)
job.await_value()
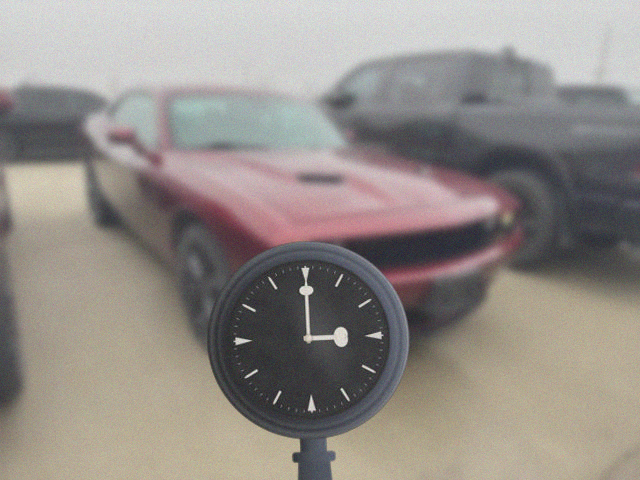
**3:00**
